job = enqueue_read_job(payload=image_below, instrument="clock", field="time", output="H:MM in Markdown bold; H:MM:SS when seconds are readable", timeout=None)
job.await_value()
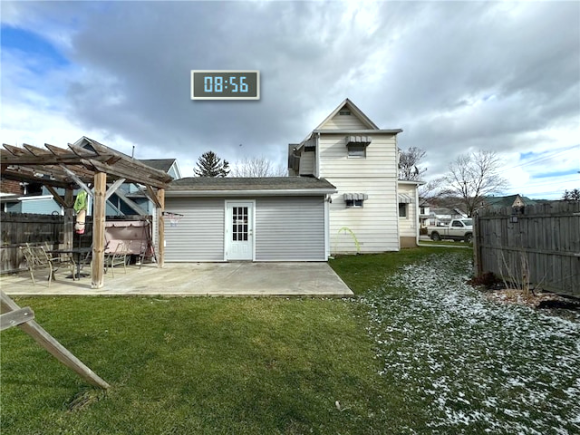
**8:56**
